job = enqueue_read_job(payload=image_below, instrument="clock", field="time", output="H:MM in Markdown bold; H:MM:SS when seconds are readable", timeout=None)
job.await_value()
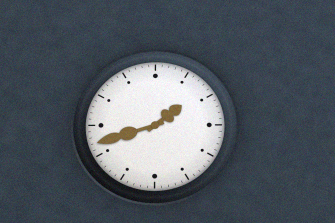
**1:42**
